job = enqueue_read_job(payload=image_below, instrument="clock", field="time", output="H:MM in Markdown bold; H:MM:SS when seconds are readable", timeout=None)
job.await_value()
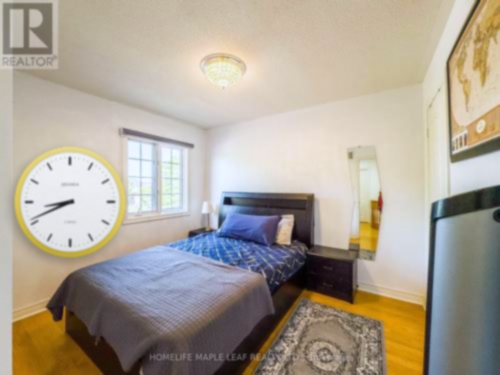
**8:41**
